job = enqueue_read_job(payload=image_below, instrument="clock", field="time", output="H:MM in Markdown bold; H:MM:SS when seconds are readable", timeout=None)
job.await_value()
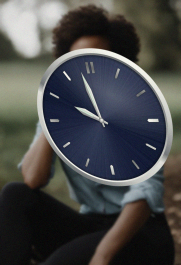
**9:58**
